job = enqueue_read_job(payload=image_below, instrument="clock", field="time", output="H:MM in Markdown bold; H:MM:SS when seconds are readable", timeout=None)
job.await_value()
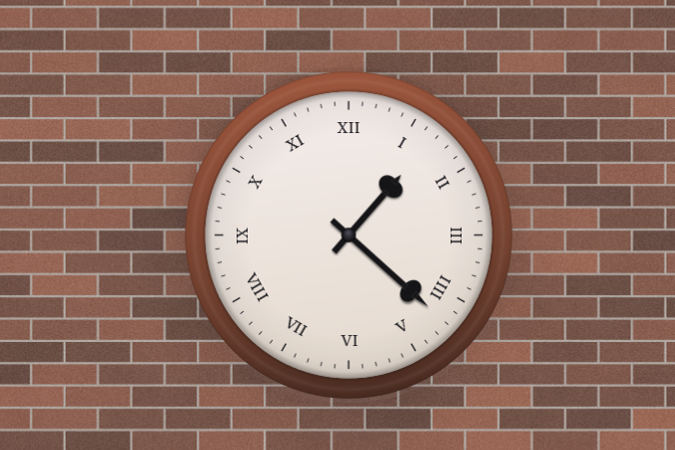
**1:22**
